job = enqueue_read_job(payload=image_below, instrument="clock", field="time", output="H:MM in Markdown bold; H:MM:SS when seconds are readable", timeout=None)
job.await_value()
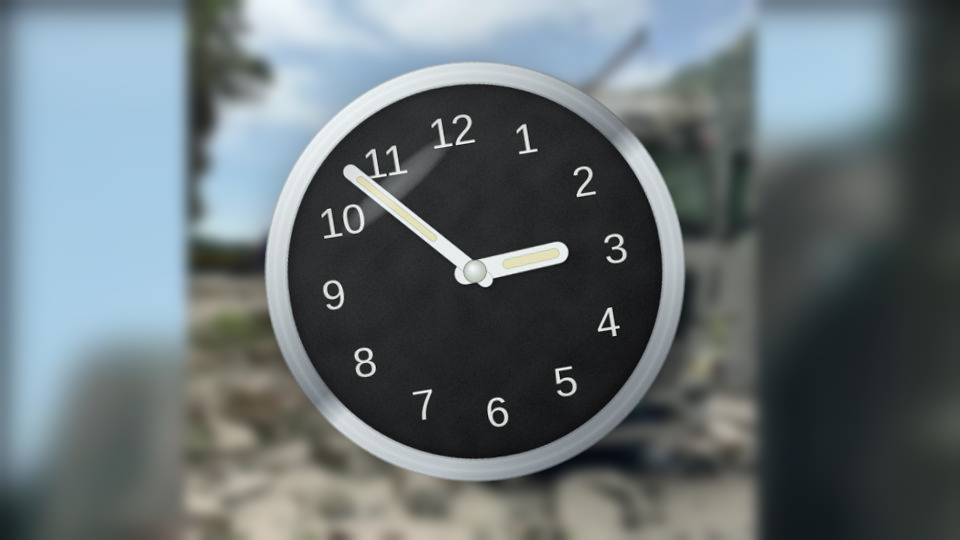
**2:53**
